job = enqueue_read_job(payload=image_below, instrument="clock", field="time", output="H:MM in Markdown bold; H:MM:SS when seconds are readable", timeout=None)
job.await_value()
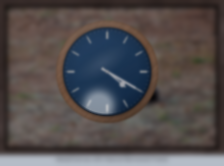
**4:20**
